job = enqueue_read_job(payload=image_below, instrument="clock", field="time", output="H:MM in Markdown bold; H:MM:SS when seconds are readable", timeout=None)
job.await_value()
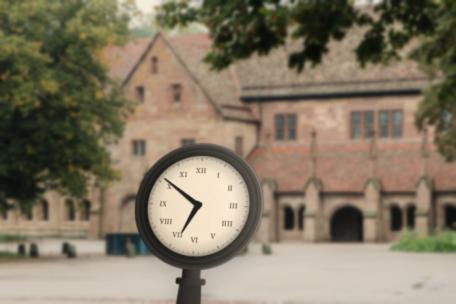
**6:51**
